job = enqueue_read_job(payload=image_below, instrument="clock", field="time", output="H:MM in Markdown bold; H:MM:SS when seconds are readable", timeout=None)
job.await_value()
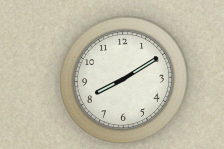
**8:10**
